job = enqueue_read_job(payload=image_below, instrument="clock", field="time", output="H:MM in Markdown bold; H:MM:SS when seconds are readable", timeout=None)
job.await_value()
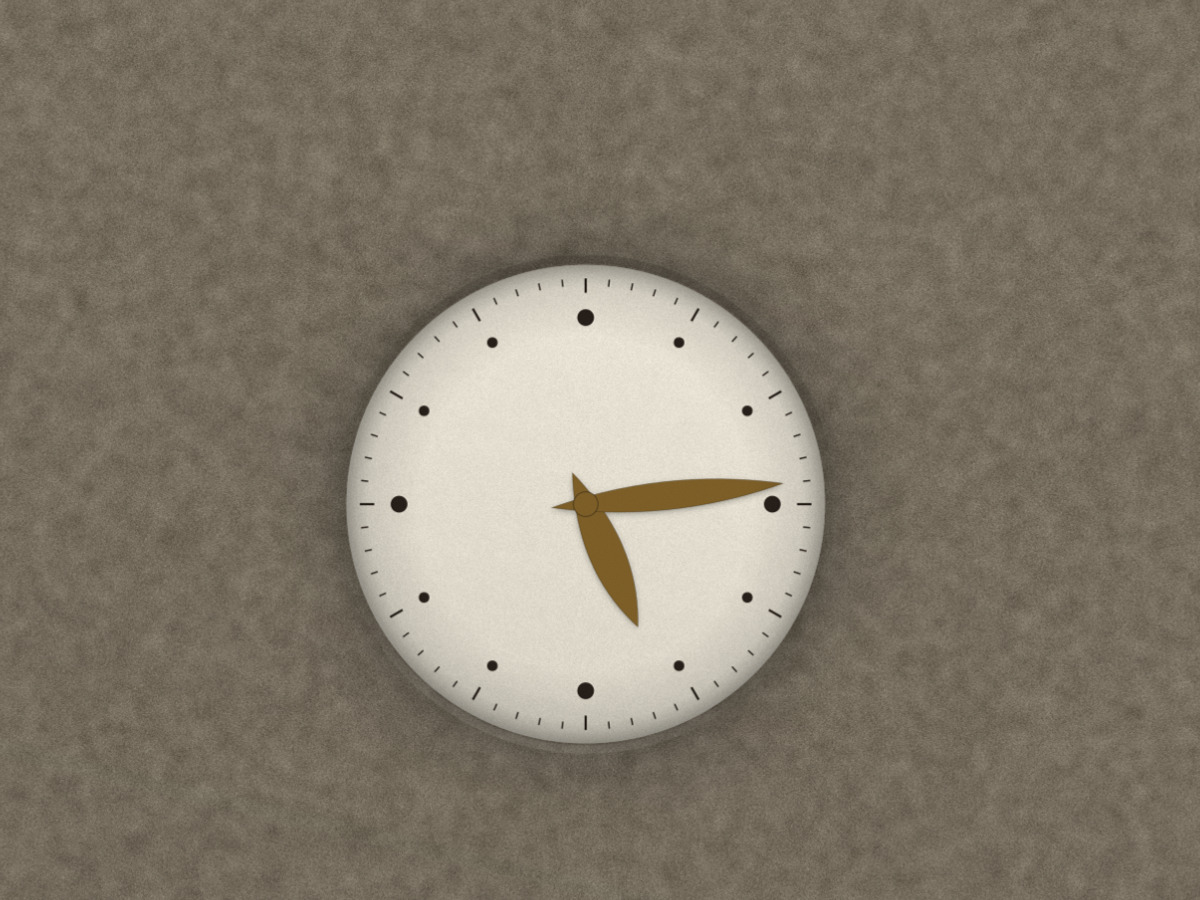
**5:14**
